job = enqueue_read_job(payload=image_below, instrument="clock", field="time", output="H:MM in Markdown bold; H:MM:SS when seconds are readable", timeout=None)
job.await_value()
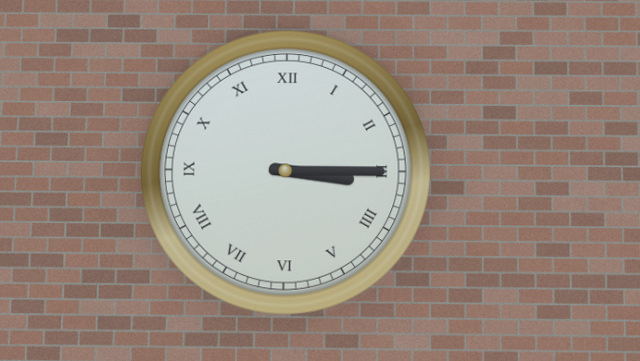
**3:15**
